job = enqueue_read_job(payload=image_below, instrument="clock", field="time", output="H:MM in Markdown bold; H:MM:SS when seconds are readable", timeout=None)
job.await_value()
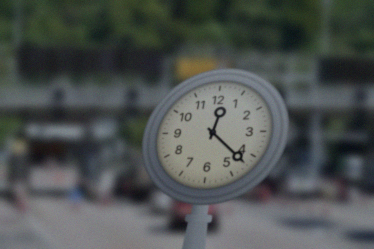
**12:22**
